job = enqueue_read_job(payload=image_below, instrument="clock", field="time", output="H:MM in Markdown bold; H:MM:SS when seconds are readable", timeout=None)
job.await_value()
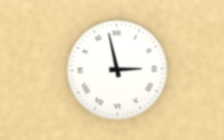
**2:58**
